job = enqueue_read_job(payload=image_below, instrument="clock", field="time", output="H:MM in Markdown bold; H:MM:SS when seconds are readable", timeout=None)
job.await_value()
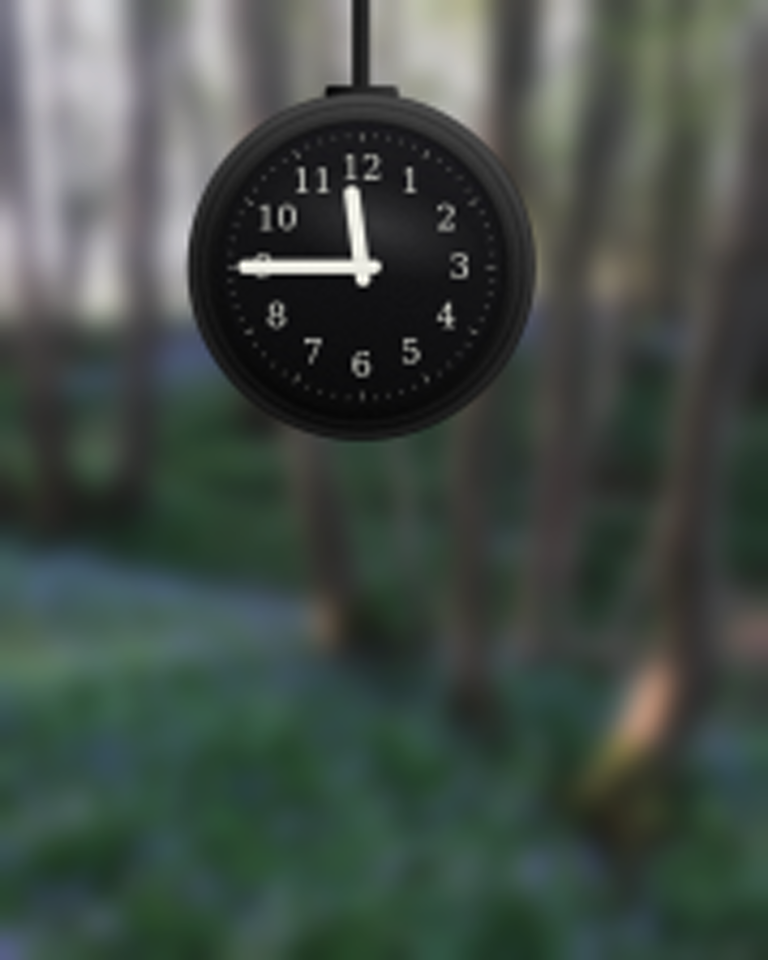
**11:45**
